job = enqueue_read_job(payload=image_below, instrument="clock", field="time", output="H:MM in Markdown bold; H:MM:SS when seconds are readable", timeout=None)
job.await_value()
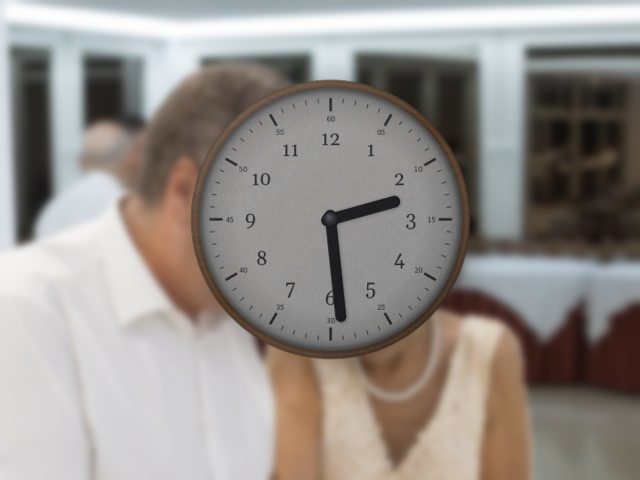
**2:29**
